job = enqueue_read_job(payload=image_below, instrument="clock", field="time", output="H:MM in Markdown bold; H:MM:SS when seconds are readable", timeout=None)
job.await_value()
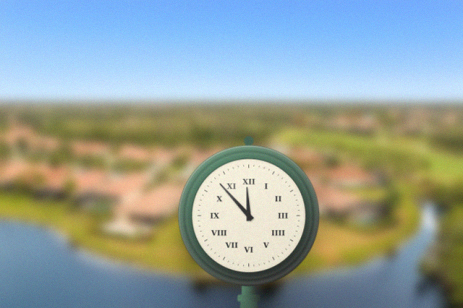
**11:53**
